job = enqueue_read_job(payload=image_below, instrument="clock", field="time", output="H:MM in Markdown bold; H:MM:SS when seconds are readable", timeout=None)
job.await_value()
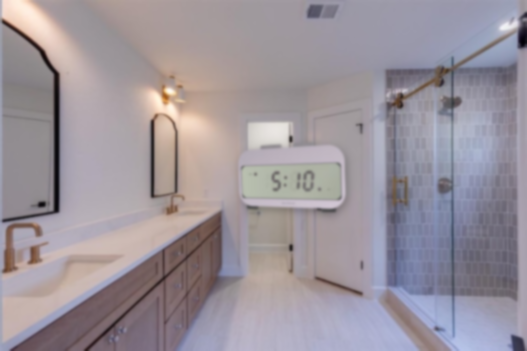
**5:10**
